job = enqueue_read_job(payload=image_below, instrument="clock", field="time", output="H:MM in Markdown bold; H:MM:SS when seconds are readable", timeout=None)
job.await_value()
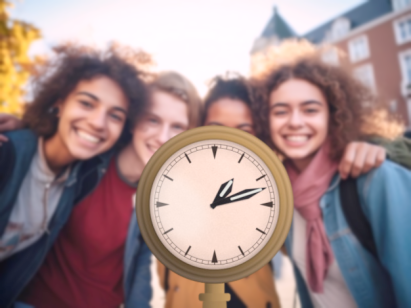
**1:12**
